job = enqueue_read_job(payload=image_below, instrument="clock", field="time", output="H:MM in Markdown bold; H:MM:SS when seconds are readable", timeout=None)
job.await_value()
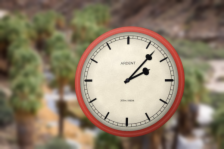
**2:07**
